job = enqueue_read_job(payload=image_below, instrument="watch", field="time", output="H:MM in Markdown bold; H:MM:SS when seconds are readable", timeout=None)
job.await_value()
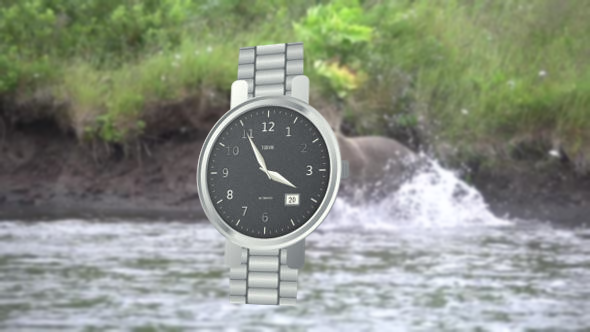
**3:55**
